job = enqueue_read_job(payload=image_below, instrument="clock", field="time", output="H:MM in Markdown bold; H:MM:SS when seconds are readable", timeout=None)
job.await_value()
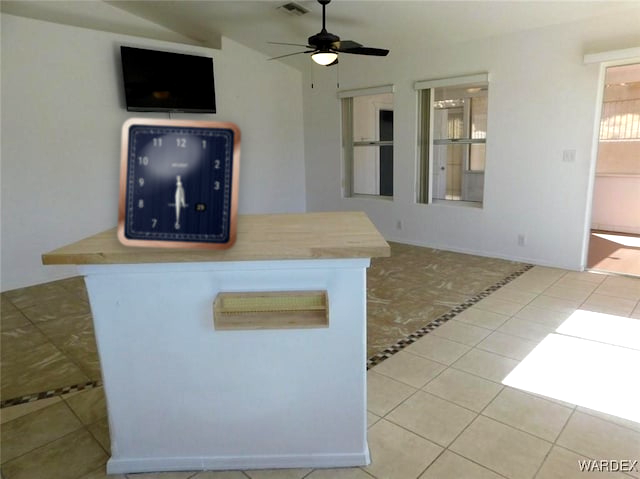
**5:30**
